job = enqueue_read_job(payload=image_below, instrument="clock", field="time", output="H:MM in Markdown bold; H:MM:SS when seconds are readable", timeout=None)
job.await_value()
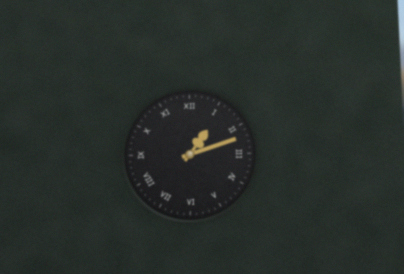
**1:12**
